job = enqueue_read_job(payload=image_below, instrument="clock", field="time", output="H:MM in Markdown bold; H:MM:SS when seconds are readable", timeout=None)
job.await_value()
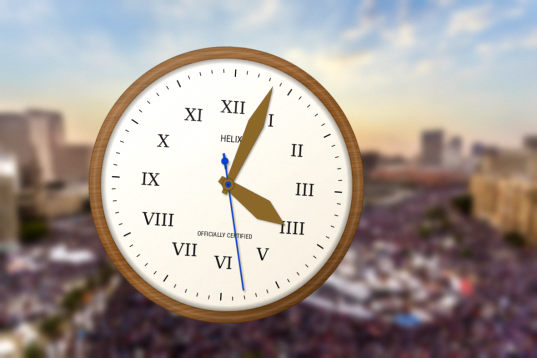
**4:03:28**
